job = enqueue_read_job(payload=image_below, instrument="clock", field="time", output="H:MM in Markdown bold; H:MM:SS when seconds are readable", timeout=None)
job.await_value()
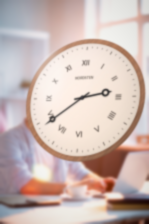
**2:39**
